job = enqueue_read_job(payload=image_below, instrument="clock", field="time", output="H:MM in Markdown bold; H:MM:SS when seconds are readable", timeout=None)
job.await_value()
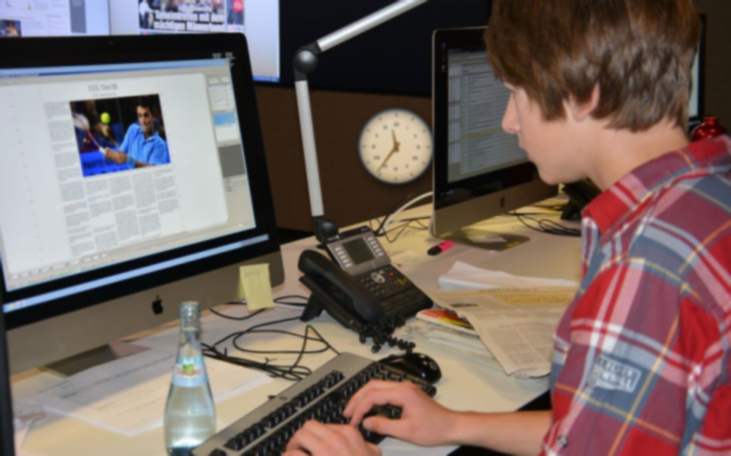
**11:36**
